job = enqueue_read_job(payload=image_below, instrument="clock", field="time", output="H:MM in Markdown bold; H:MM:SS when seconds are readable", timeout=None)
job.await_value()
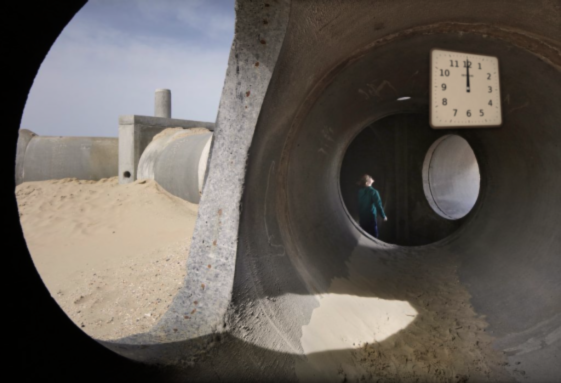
**12:00**
